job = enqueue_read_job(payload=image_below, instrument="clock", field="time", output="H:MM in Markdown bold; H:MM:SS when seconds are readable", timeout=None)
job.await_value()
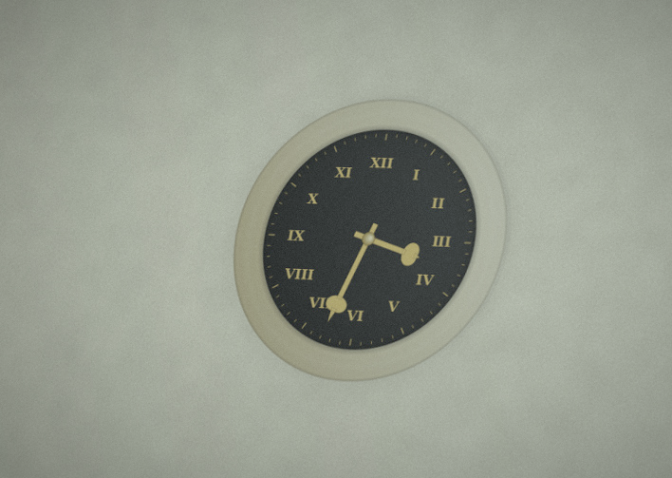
**3:33**
